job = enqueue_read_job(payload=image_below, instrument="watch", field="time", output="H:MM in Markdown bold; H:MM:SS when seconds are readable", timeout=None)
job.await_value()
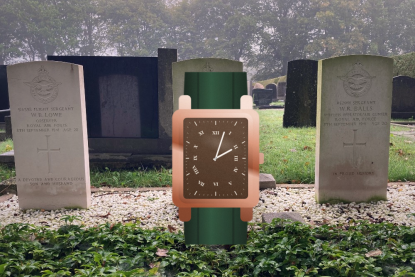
**2:03**
